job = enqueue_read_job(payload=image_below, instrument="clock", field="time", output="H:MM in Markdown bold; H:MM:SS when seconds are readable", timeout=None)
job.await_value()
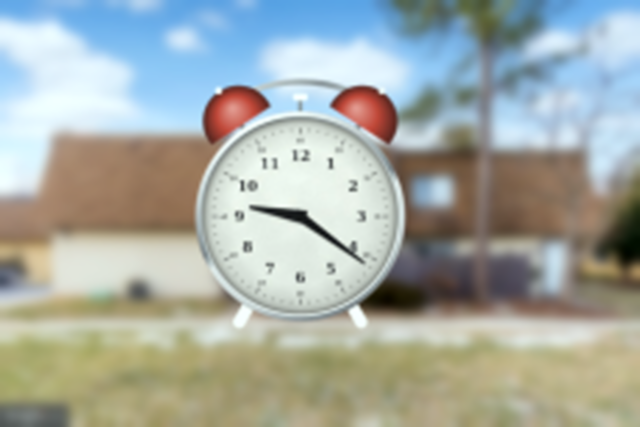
**9:21**
